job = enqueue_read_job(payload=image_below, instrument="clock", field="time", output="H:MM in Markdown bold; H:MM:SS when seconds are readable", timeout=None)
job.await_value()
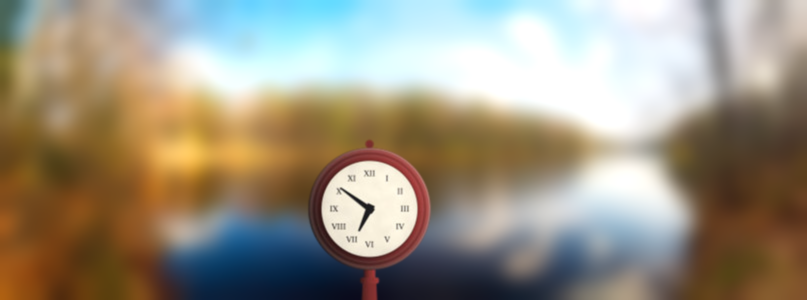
**6:51**
